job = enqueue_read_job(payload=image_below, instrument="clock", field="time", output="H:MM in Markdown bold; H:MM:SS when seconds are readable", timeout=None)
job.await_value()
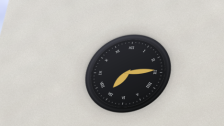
**7:14**
